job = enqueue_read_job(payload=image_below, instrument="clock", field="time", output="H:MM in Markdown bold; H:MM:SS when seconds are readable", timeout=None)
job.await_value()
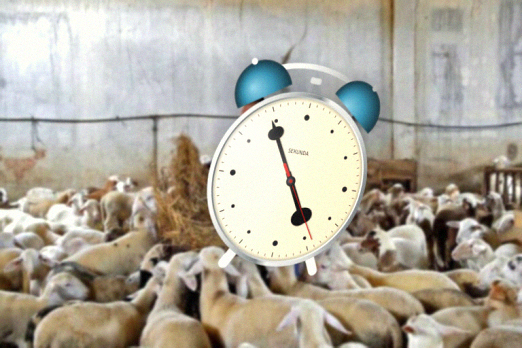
**4:54:24**
